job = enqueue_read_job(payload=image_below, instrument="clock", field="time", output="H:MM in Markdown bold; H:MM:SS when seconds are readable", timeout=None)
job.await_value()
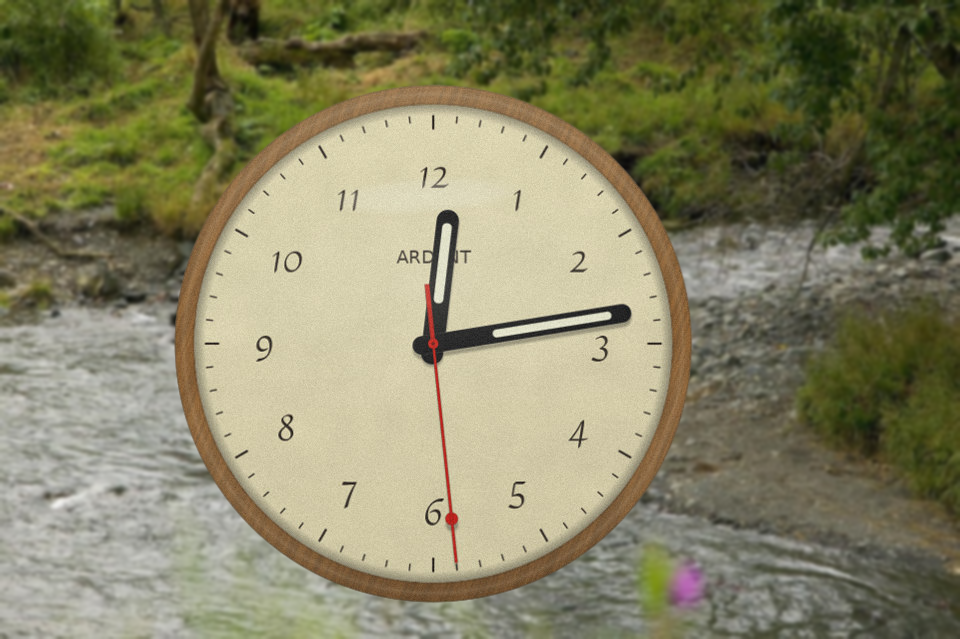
**12:13:29**
